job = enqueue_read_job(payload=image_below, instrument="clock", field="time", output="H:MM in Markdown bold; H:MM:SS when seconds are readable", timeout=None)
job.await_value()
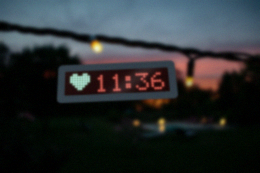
**11:36**
